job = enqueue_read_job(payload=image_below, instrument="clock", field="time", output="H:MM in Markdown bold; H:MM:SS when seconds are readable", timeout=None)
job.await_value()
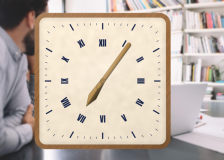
**7:06**
